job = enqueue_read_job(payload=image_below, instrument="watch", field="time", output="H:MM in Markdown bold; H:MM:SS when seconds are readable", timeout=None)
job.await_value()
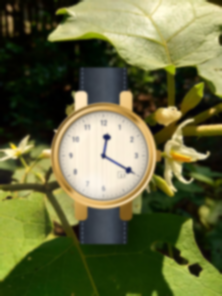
**12:20**
